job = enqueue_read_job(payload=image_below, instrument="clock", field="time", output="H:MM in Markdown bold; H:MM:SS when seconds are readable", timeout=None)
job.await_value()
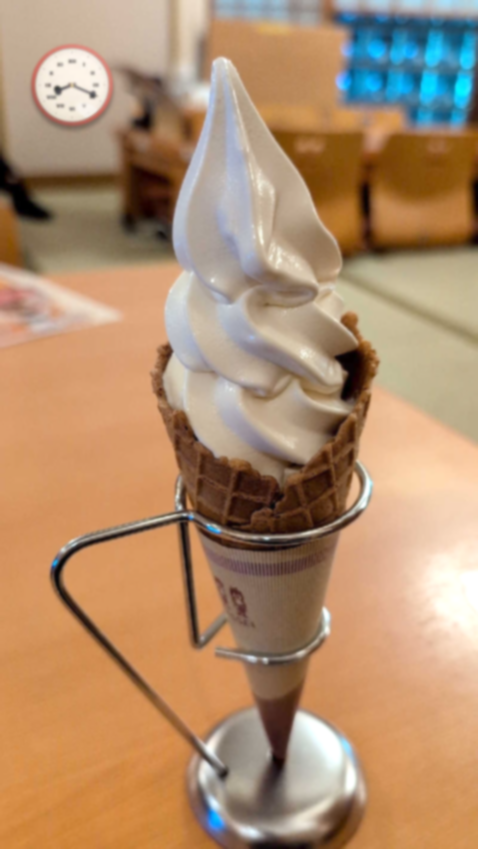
**8:19**
